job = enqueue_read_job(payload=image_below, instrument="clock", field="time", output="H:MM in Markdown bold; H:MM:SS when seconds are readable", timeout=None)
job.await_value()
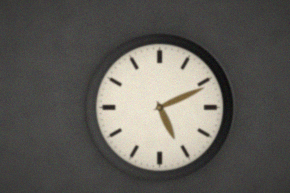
**5:11**
